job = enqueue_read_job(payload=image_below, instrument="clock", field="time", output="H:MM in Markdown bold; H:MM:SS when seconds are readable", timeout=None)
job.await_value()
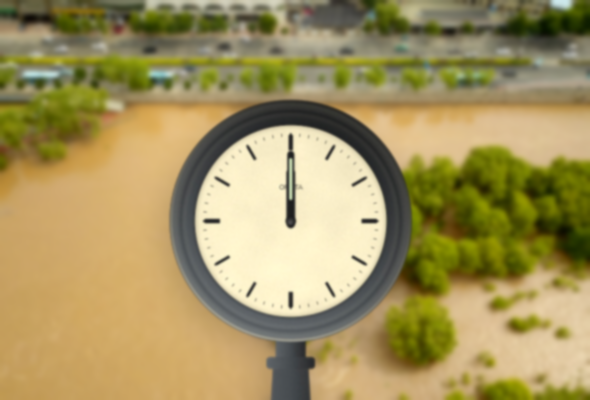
**12:00**
